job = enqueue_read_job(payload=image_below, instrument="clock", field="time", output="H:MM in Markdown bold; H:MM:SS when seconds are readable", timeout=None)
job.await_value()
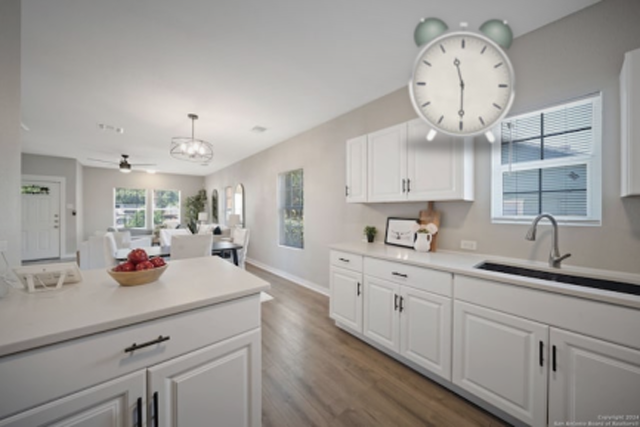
**11:30**
